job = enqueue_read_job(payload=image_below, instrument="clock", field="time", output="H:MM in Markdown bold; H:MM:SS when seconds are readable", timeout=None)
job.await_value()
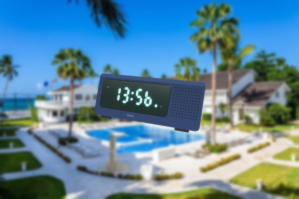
**13:56**
